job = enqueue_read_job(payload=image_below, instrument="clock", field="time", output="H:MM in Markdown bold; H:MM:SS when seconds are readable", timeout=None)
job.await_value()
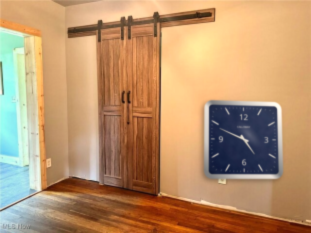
**4:49**
